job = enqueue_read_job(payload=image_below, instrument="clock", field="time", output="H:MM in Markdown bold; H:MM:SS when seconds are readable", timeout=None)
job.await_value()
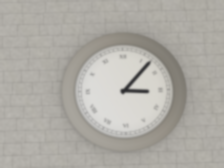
**3:07**
